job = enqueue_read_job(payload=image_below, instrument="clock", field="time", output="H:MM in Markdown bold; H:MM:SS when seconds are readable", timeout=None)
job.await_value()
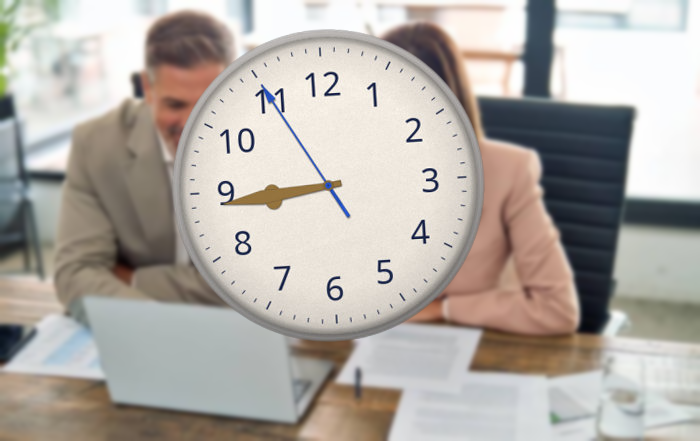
**8:43:55**
